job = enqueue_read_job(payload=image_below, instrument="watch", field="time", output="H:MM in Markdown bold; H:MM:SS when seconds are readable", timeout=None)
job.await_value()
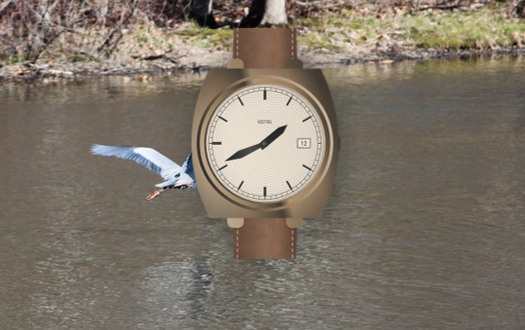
**1:41**
